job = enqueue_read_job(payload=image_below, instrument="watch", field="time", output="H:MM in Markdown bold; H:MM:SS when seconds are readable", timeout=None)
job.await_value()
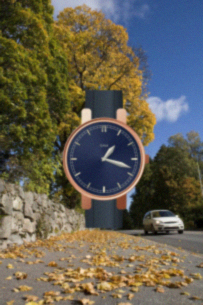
**1:18**
